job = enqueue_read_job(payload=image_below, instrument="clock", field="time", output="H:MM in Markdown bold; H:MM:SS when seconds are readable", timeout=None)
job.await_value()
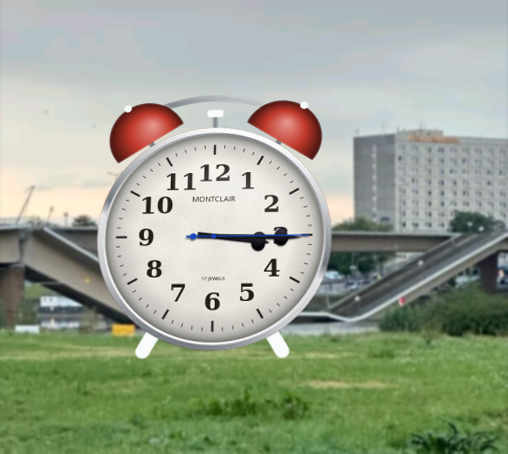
**3:15:15**
